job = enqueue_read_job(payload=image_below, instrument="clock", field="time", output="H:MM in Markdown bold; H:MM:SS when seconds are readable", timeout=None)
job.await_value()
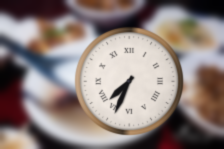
**7:34**
